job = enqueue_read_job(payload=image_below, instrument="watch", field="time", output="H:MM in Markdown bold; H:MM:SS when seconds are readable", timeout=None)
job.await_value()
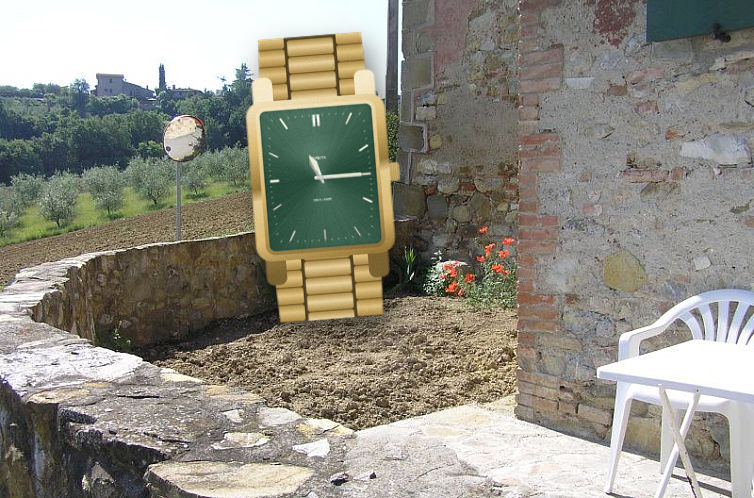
**11:15**
